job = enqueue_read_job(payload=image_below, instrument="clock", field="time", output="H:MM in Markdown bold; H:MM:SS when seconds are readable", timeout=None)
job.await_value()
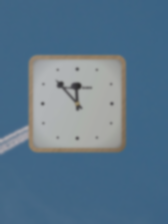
**11:53**
